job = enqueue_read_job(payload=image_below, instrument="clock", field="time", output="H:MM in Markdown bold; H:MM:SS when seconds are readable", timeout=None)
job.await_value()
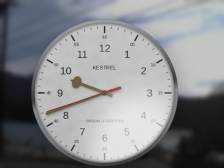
**9:41:42**
